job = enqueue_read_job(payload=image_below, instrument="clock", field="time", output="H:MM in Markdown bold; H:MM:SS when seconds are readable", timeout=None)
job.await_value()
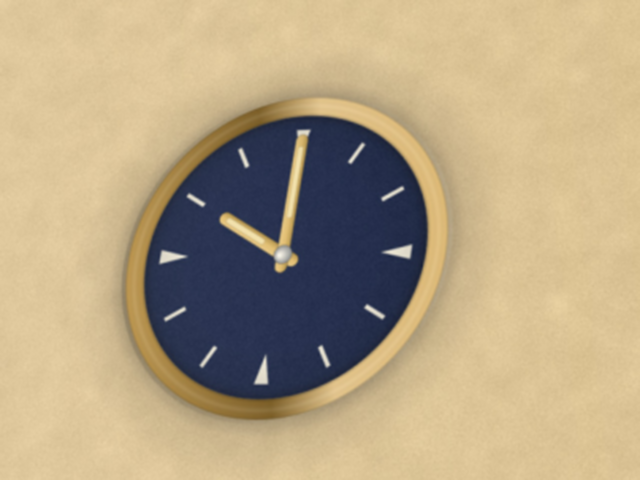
**10:00**
